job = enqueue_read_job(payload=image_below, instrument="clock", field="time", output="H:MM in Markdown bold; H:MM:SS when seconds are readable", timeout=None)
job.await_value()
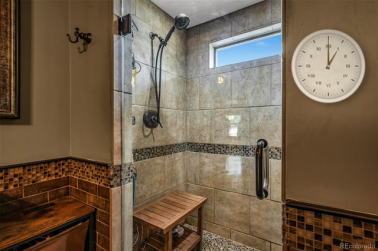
**1:00**
